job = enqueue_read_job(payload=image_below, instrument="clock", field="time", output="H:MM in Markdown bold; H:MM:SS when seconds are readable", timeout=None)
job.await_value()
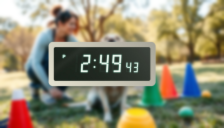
**2:49:43**
